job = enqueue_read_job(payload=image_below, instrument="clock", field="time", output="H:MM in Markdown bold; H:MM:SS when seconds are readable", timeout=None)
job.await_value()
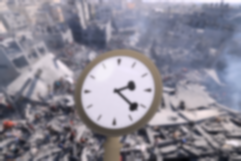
**2:22**
